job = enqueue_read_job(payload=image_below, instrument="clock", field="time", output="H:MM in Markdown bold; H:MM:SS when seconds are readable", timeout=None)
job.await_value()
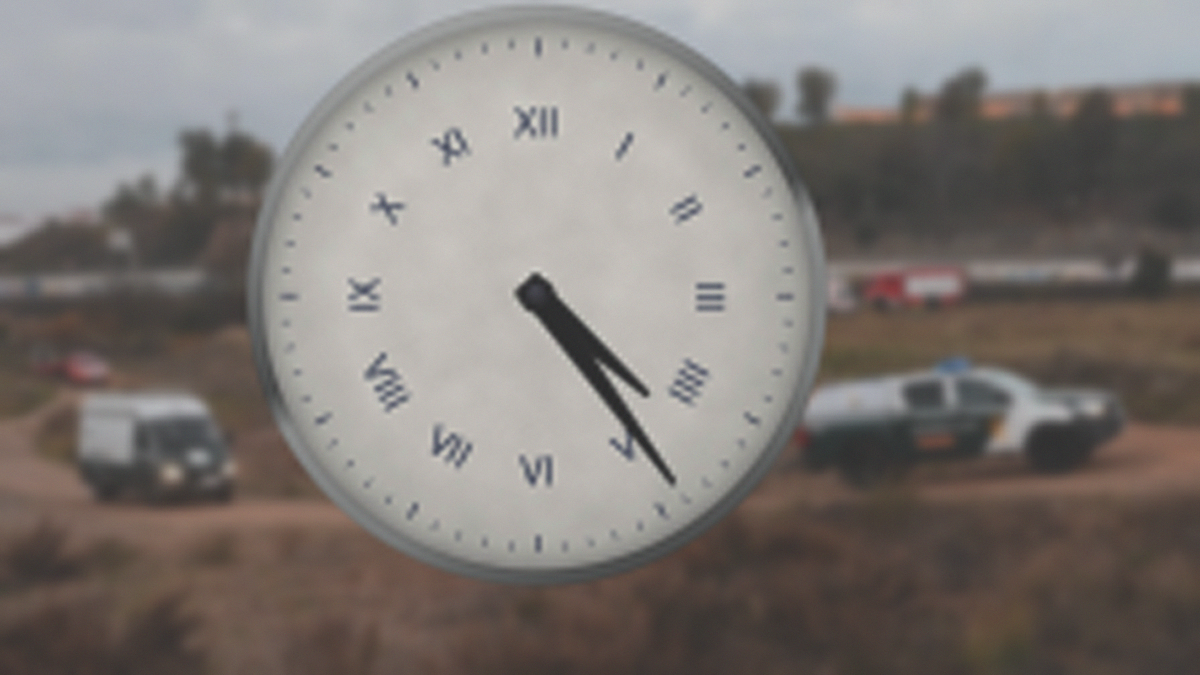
**4:24**
